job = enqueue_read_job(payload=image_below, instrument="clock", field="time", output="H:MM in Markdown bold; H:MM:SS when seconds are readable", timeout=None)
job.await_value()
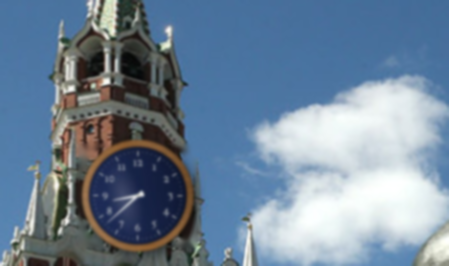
**8:38**
